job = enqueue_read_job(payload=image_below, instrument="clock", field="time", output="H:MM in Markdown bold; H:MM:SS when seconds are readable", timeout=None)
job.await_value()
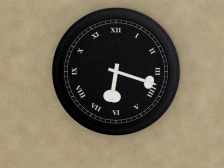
**6:18**
